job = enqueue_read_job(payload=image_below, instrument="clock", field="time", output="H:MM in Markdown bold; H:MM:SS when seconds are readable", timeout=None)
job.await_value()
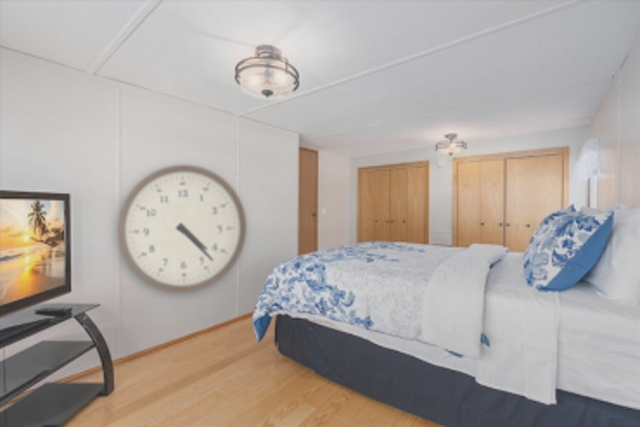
**4:23**
